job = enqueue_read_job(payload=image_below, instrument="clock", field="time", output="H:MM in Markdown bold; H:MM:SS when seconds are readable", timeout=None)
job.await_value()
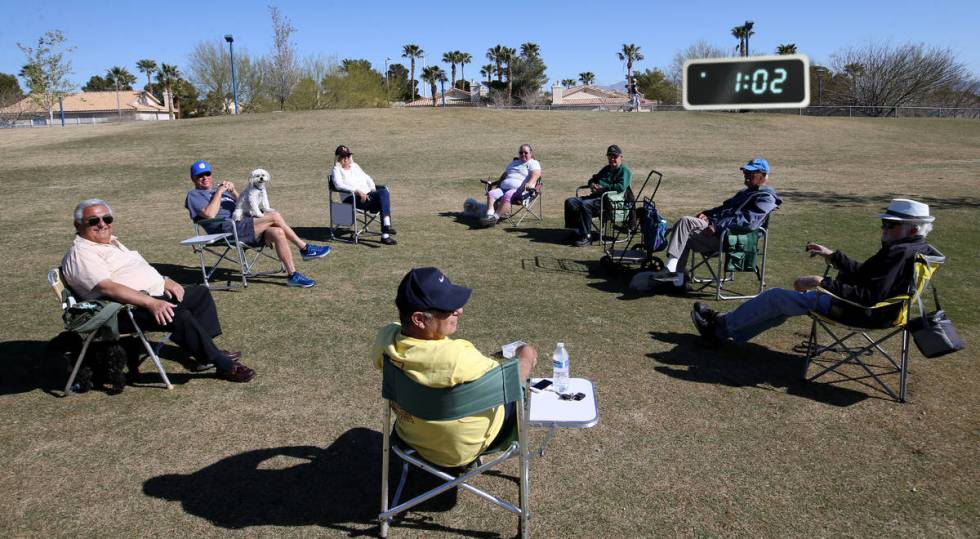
**1:02**
